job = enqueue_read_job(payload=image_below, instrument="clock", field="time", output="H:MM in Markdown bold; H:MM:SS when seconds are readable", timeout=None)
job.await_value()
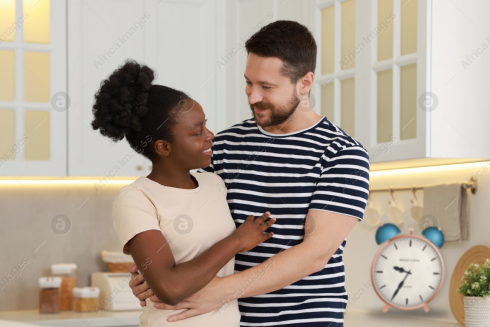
**9:35**
